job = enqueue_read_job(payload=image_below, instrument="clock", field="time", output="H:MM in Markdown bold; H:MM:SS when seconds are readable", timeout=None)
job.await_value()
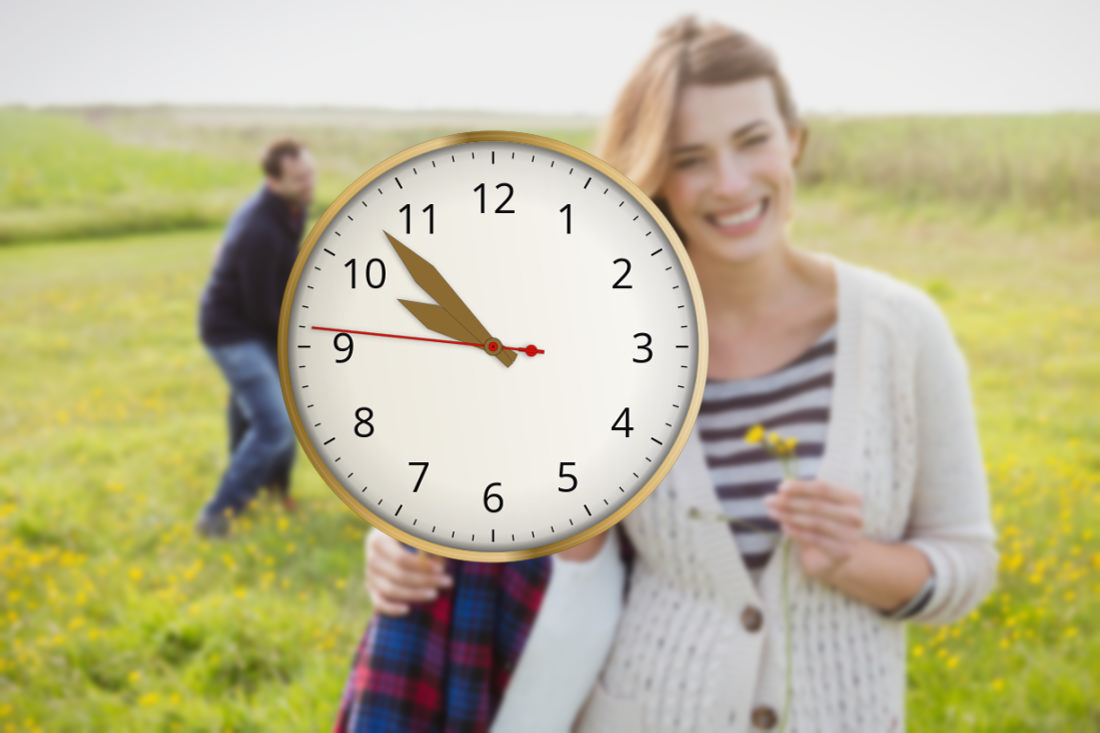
**9:52:46**
